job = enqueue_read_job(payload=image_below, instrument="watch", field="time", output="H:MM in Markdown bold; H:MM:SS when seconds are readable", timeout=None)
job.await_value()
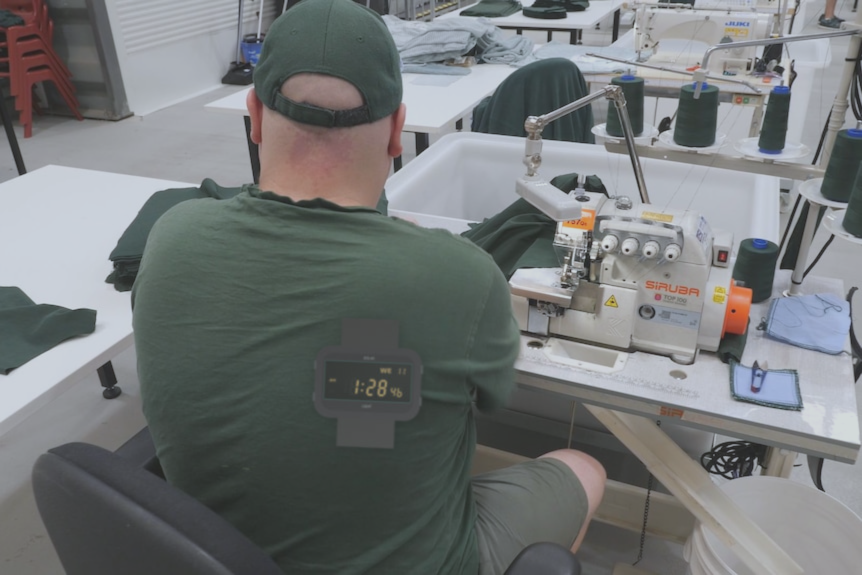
**1:28**
